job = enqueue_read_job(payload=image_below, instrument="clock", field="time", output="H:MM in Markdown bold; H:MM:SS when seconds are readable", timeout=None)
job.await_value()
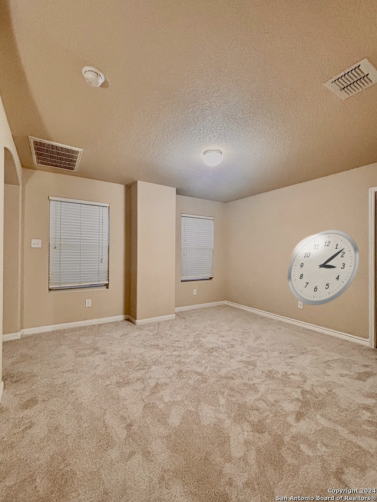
**3:08**
